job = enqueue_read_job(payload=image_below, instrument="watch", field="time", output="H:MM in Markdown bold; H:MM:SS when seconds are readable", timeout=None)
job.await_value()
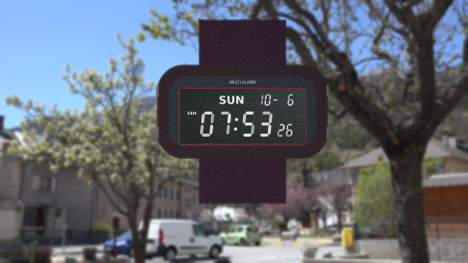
**7:53:26**
